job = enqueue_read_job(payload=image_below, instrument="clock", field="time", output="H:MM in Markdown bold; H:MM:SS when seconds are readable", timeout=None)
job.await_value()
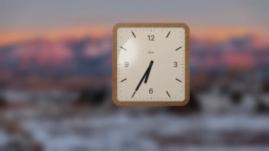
**6:35**
